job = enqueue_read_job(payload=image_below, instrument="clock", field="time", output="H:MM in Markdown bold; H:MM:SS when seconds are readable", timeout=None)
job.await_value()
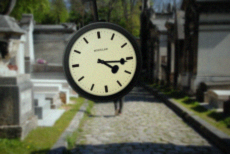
**4:16**
